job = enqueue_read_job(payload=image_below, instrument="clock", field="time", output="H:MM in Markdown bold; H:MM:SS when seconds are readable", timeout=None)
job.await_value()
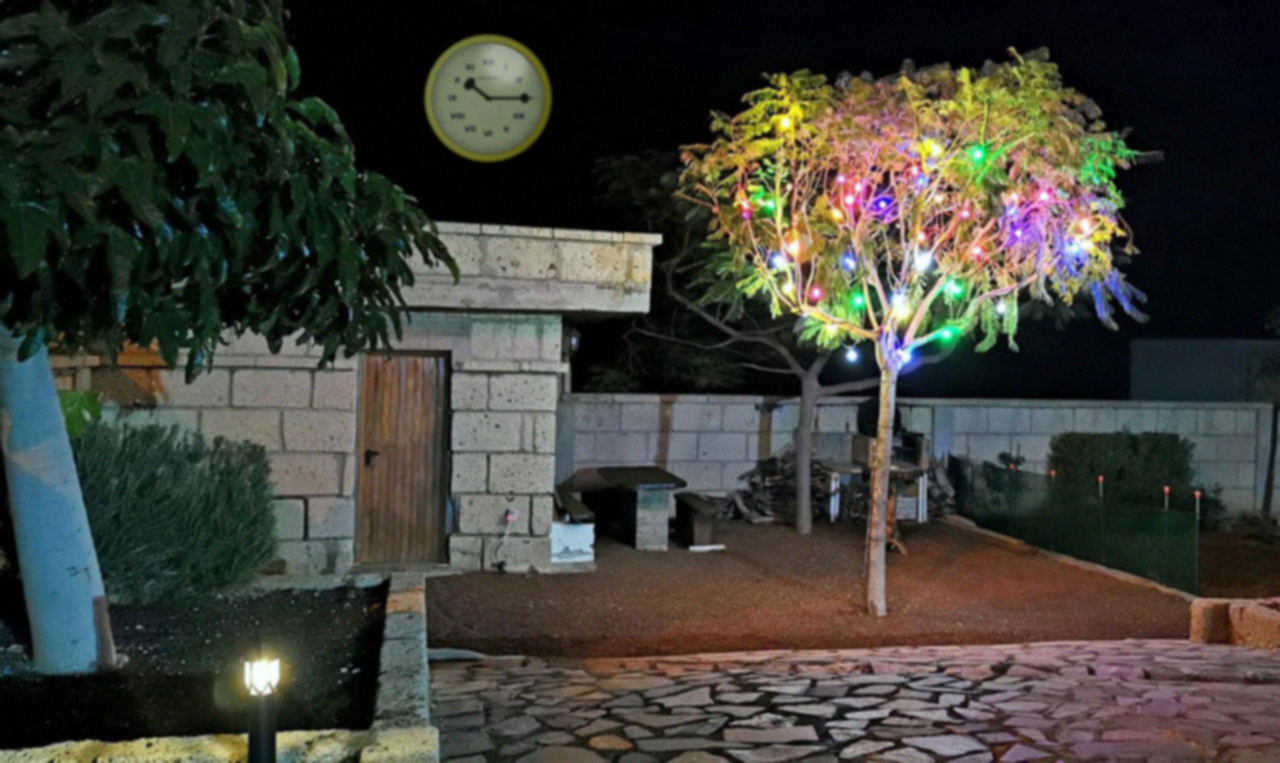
**10:15**
